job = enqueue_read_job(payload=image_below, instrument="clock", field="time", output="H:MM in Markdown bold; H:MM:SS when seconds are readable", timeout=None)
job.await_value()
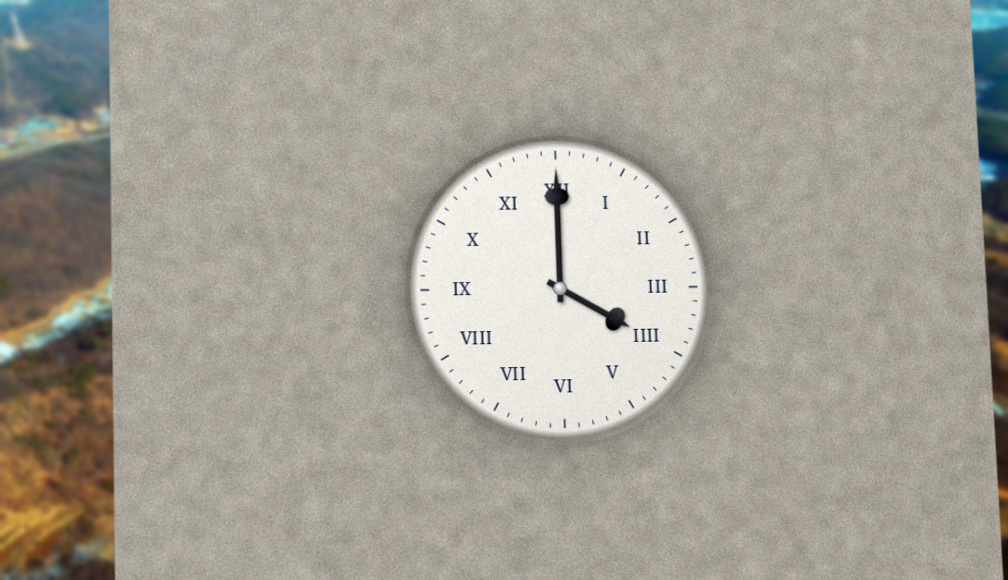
**4:00**
